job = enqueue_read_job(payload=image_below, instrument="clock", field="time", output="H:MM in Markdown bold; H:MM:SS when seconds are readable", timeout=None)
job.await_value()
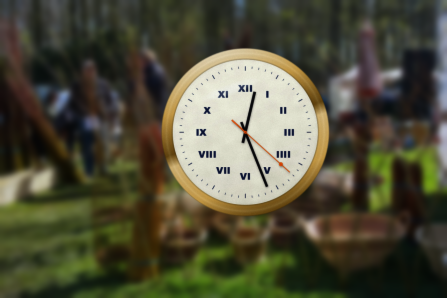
**12:26:22**
